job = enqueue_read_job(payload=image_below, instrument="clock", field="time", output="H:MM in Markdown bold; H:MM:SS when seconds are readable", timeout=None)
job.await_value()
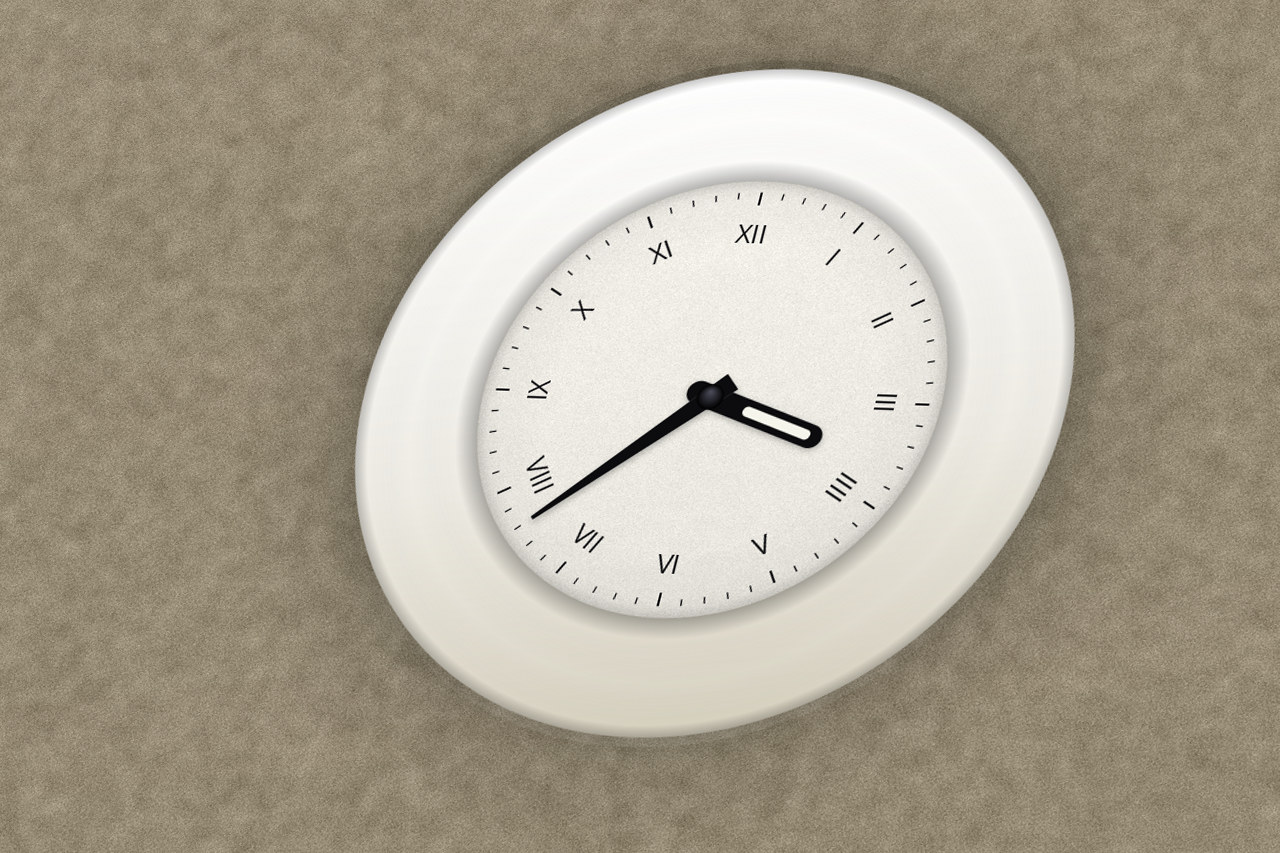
**3:38**
